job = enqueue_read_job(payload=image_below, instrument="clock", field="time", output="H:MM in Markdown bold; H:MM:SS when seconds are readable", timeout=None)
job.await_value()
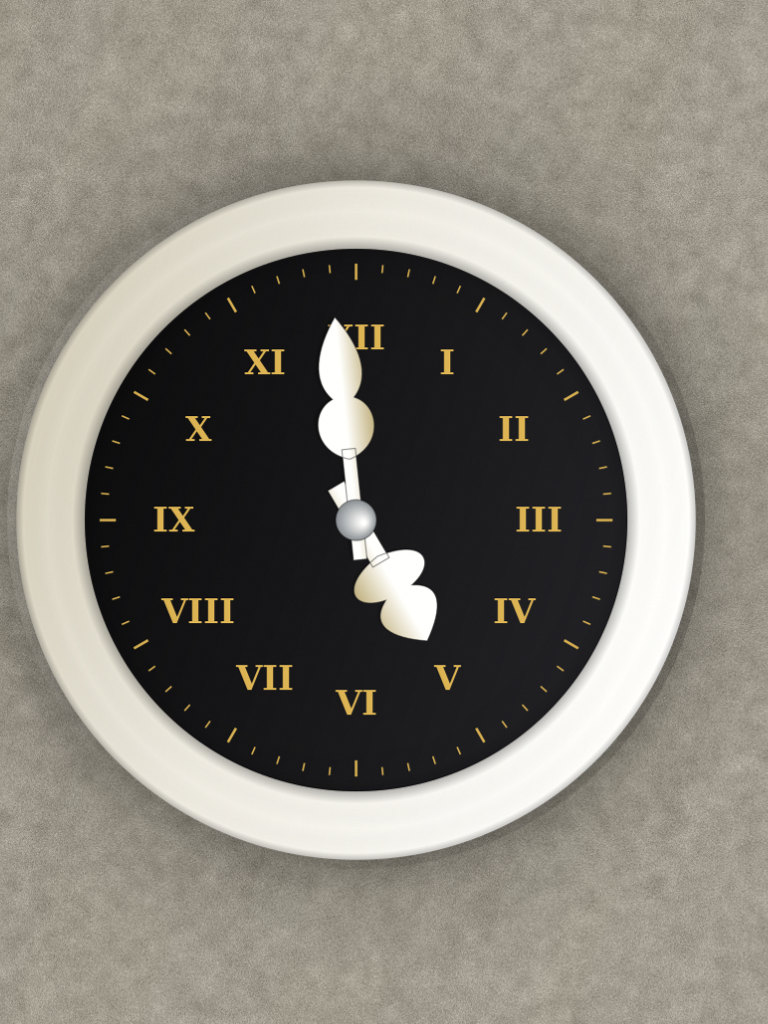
**4:59**
